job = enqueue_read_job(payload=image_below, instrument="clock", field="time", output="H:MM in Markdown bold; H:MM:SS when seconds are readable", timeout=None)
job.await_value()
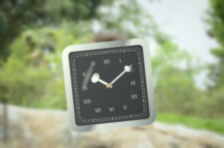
**10:09**
